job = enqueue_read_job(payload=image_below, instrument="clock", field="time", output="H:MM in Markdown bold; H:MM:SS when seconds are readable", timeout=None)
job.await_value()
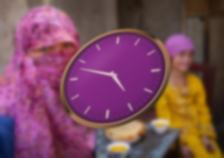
**4:48**
